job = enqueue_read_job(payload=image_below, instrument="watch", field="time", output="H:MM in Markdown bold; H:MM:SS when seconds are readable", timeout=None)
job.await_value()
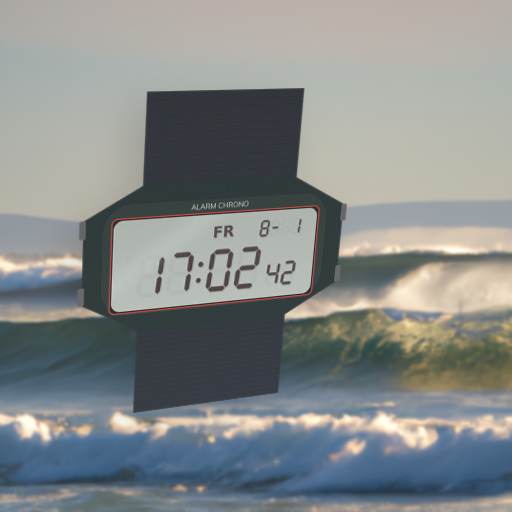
**17:02:42**
